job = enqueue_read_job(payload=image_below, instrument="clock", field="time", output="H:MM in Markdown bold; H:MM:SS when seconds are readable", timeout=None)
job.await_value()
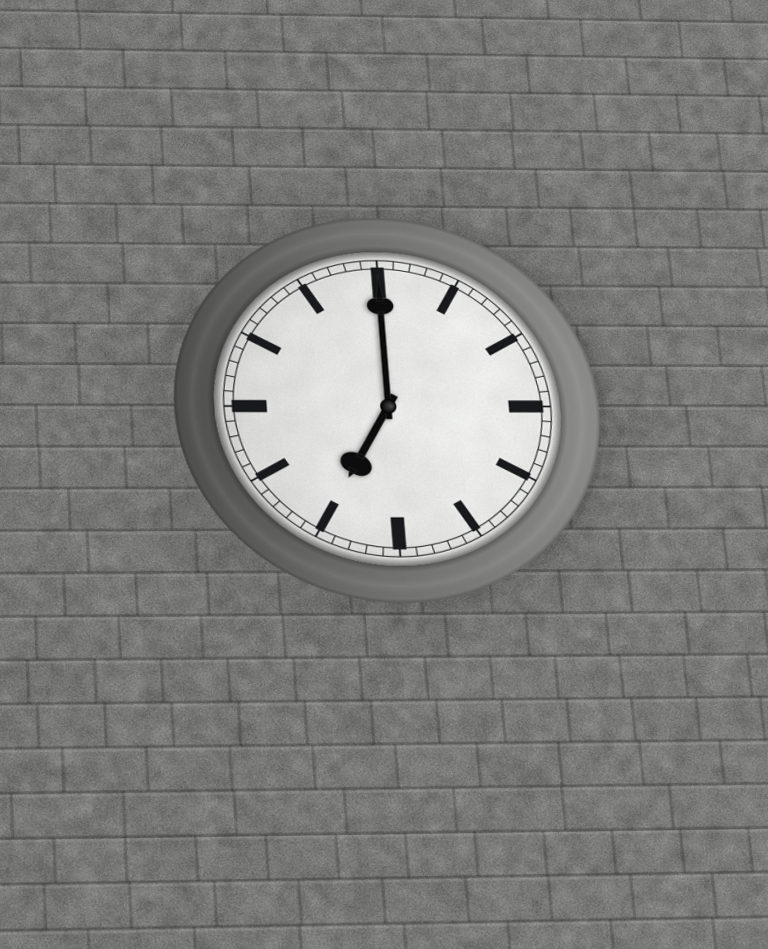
**7:00**
